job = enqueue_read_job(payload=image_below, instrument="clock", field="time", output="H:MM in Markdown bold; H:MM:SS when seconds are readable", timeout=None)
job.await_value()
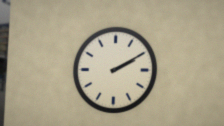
**2:10**
